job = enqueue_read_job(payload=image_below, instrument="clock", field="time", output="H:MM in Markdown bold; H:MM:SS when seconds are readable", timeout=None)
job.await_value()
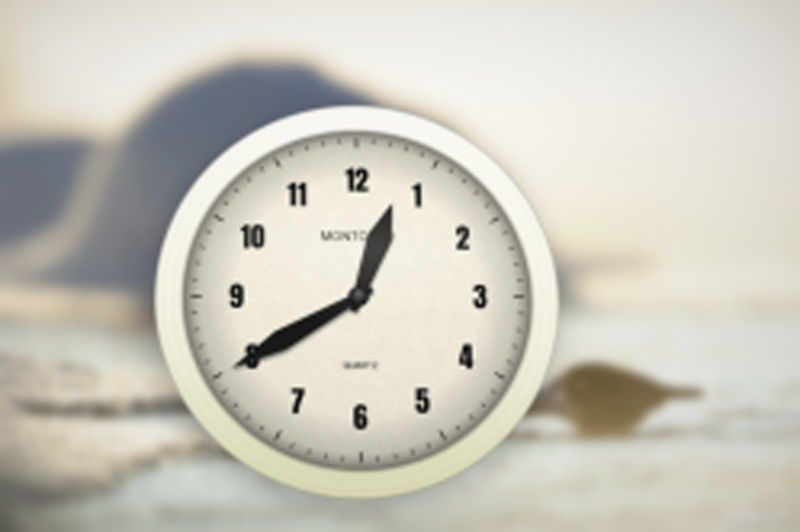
**12:40**
